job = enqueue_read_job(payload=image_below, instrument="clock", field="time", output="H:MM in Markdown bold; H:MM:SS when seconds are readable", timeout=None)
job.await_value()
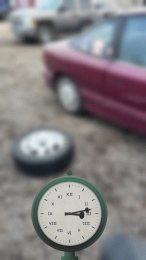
**3:13**
